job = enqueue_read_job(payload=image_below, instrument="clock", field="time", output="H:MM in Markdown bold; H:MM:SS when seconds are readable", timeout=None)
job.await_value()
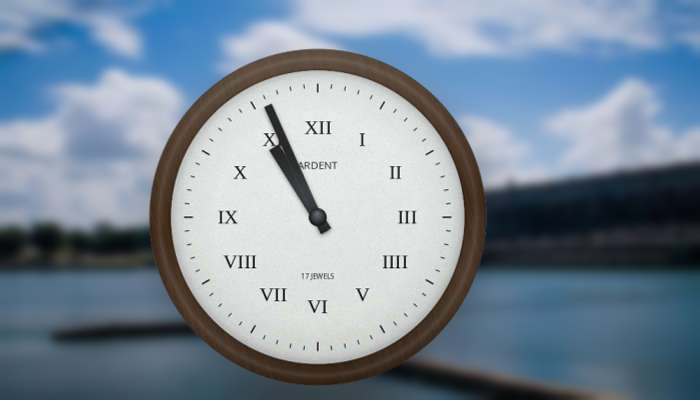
**10:56**
